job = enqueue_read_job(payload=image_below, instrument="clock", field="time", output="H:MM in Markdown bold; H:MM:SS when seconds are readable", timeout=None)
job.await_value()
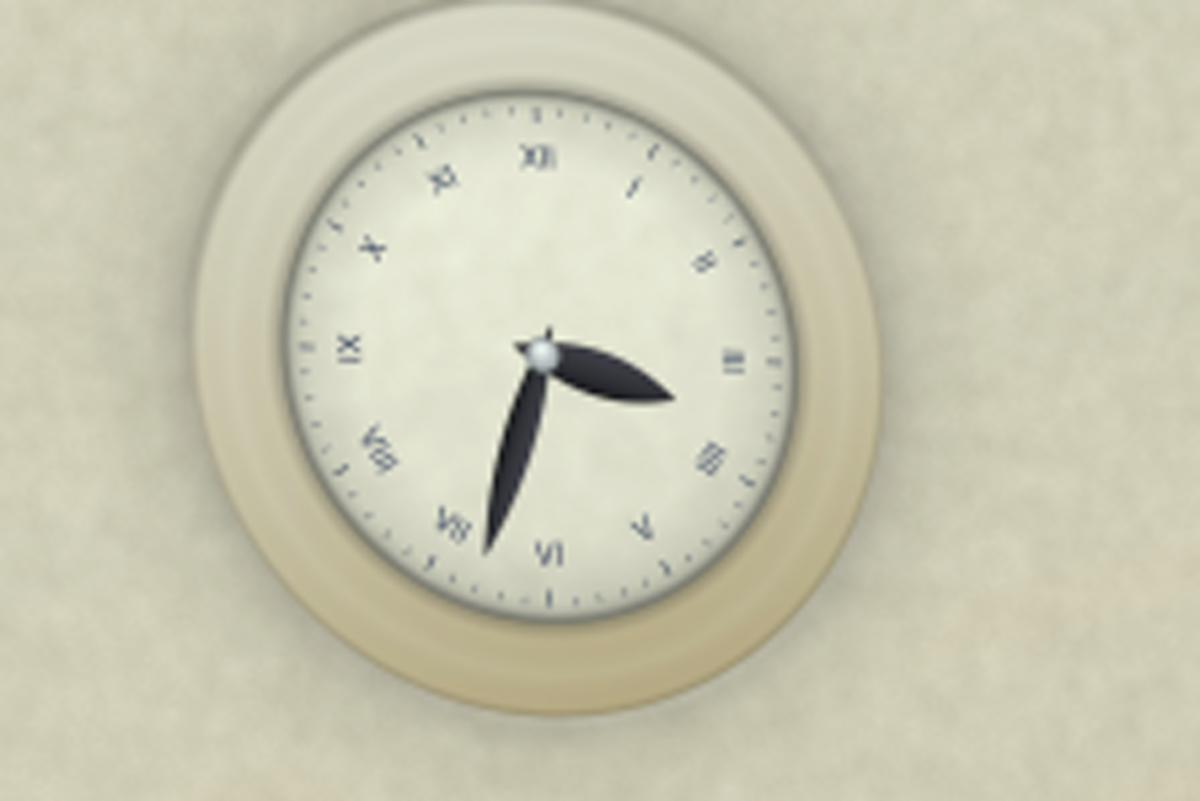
**3:33**
